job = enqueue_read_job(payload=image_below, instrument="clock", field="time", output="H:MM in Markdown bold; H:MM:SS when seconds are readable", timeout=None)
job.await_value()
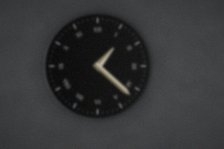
**1:22**
